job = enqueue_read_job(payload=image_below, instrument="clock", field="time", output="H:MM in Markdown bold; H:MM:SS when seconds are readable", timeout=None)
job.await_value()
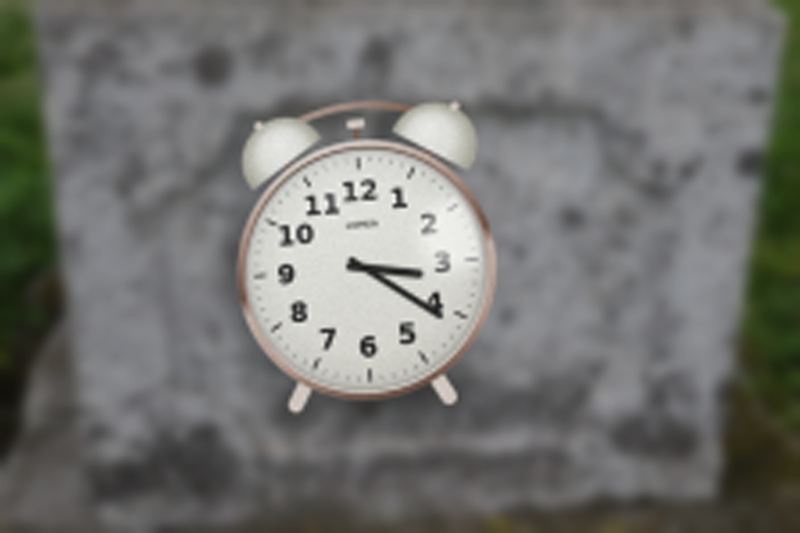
**3:21**
